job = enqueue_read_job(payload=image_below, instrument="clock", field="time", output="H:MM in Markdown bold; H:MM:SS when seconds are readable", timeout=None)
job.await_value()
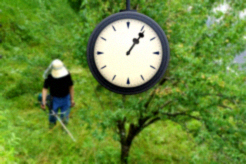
**1:06**
